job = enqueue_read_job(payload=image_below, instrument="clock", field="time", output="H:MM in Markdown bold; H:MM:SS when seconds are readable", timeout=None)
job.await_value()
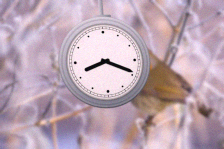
**8:19**
